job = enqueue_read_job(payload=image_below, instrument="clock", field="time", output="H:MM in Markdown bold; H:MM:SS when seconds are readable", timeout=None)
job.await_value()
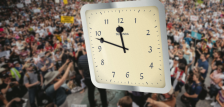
**11:48**
